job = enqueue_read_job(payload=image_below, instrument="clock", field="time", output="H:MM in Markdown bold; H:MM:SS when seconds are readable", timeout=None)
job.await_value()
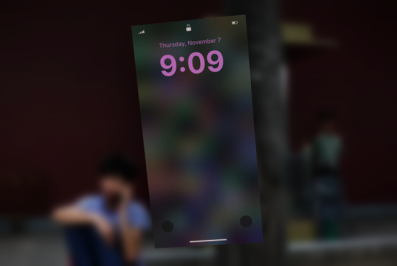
**9:09**
